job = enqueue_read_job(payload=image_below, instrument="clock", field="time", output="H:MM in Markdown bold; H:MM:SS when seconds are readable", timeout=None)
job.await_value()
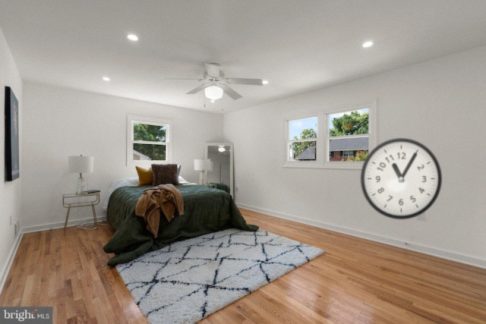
**11:05**
